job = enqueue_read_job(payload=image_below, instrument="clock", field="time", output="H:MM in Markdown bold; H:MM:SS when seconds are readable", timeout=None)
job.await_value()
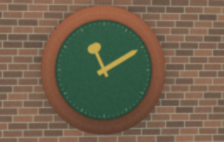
**11:10**
